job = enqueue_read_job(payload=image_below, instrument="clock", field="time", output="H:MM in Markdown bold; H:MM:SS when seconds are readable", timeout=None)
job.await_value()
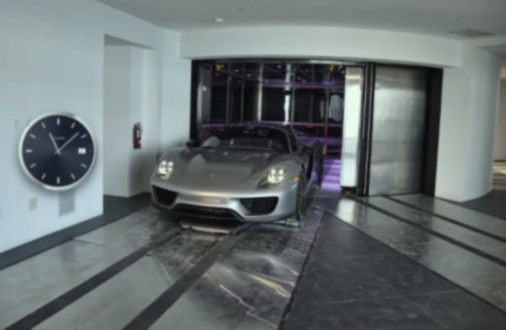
**11:08**
